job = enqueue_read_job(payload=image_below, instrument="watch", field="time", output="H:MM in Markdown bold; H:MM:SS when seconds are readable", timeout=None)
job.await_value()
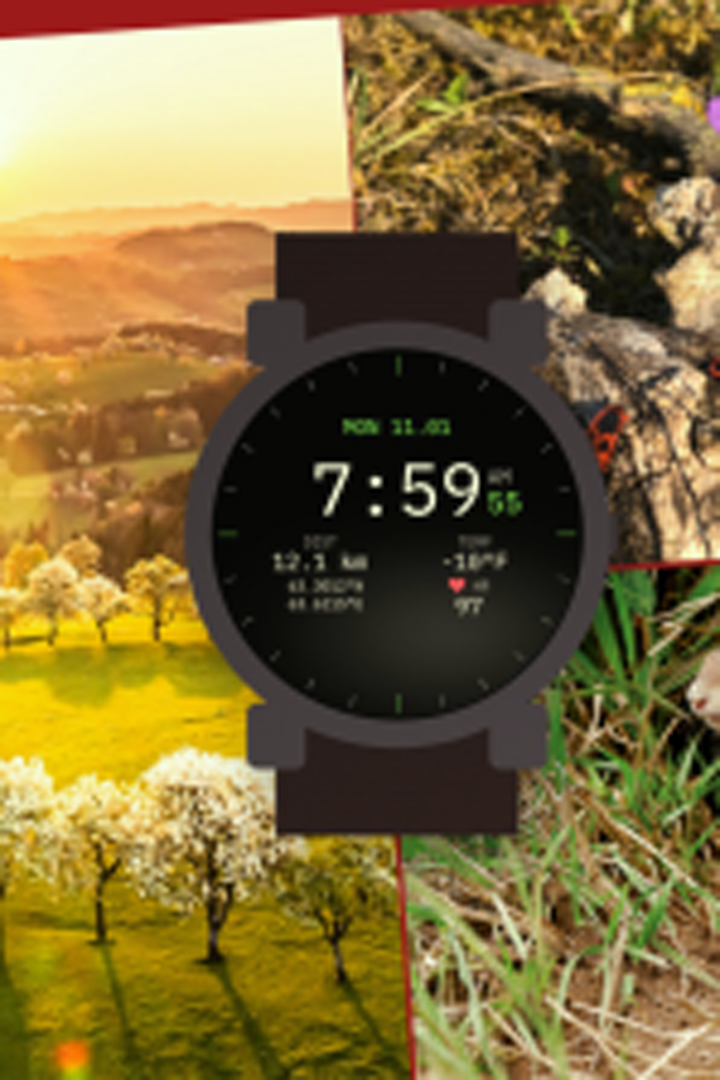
**7:59**
